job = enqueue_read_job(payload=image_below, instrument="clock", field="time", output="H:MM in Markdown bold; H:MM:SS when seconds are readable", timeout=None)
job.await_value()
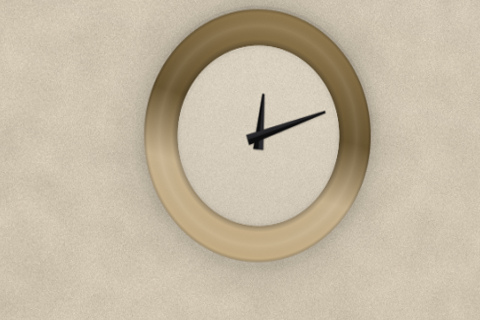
**12:12**
